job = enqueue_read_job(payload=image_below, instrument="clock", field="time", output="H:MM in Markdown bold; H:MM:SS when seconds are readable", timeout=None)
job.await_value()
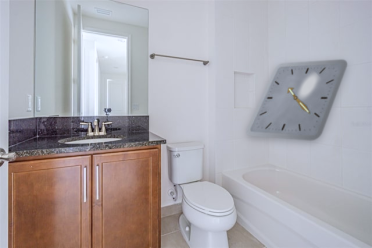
**10:21**
